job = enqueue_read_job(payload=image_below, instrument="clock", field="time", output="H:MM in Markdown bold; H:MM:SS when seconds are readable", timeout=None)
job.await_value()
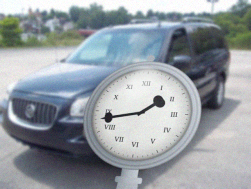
**1:43**
